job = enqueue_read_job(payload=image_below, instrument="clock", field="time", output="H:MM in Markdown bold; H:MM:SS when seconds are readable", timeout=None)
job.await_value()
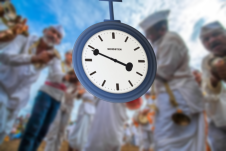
**3:49**
